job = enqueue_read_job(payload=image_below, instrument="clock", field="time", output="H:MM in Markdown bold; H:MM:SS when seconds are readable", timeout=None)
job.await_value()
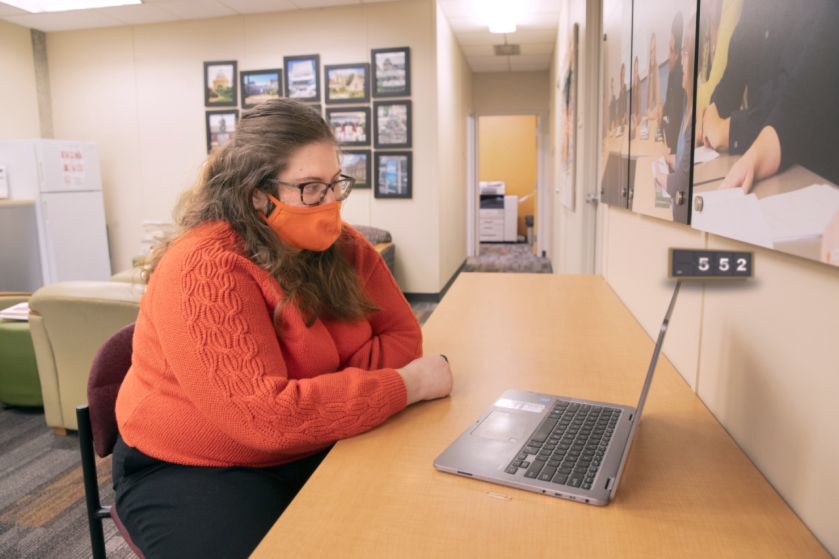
**5:52**
